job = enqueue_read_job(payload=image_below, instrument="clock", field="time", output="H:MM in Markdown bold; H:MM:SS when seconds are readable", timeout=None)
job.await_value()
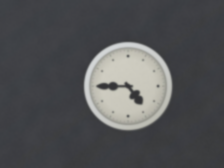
**4:45**
